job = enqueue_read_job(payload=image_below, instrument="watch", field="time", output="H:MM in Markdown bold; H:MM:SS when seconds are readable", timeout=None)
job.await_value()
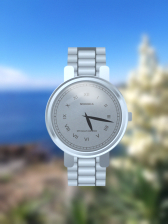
**5:17**
